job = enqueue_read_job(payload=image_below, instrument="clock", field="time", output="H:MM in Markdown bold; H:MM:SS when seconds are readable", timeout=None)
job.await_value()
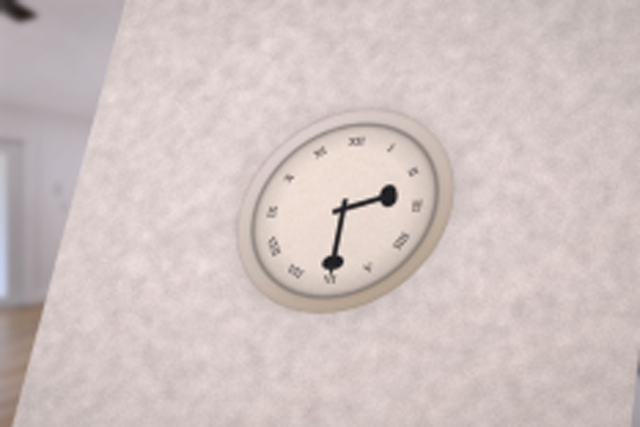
**2:30**
